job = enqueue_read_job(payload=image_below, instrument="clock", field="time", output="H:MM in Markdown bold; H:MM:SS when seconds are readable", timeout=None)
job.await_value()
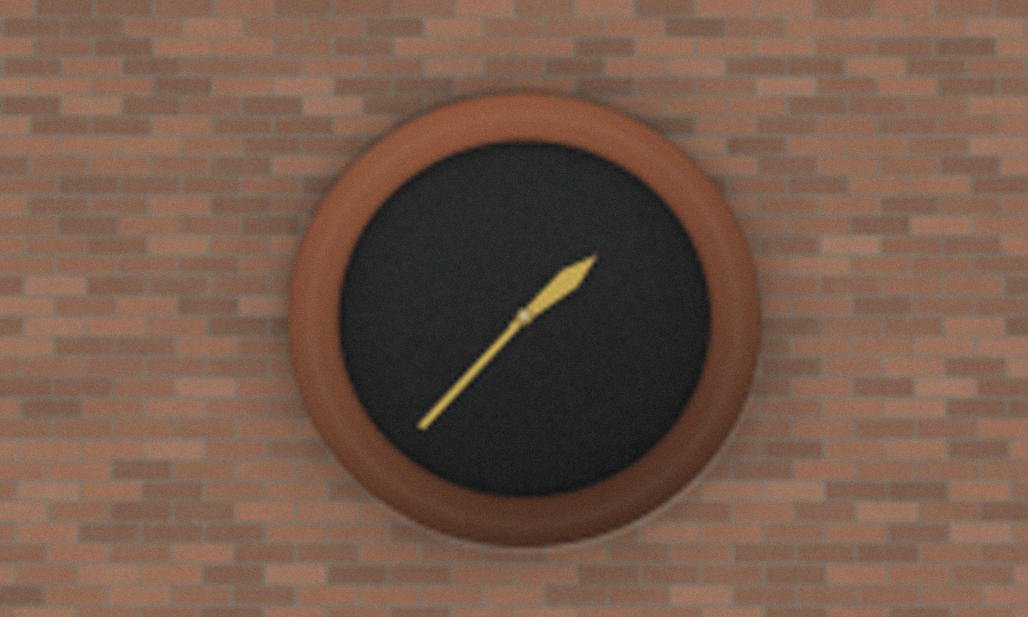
**1:37**
